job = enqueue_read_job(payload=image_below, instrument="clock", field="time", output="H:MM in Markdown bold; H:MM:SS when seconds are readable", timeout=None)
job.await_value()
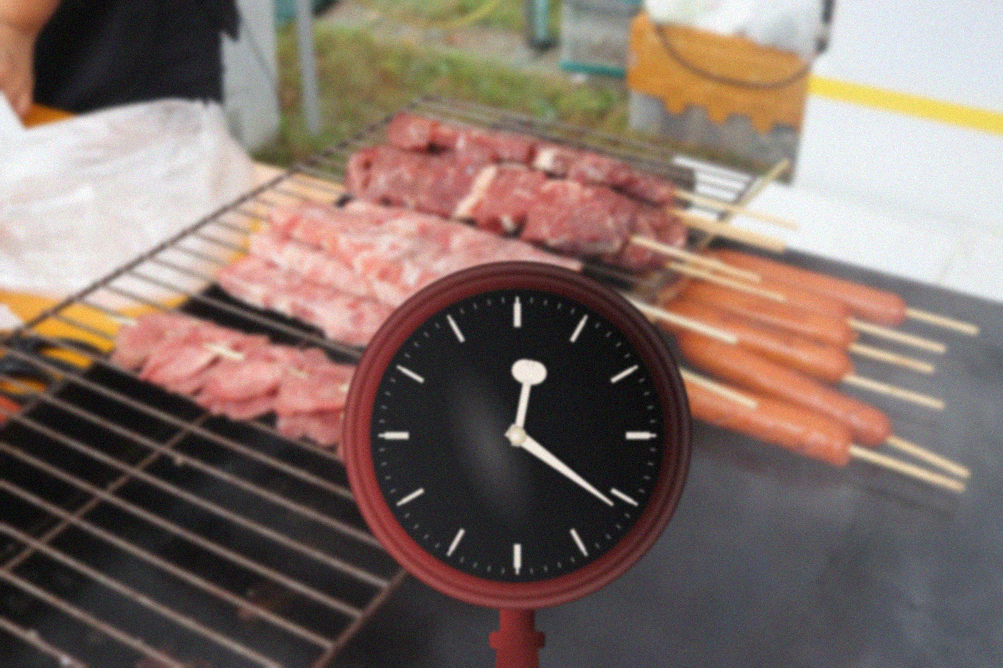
**12:21**
